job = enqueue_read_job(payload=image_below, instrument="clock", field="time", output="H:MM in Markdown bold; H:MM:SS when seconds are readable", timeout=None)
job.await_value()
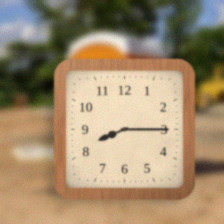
**8:15**
